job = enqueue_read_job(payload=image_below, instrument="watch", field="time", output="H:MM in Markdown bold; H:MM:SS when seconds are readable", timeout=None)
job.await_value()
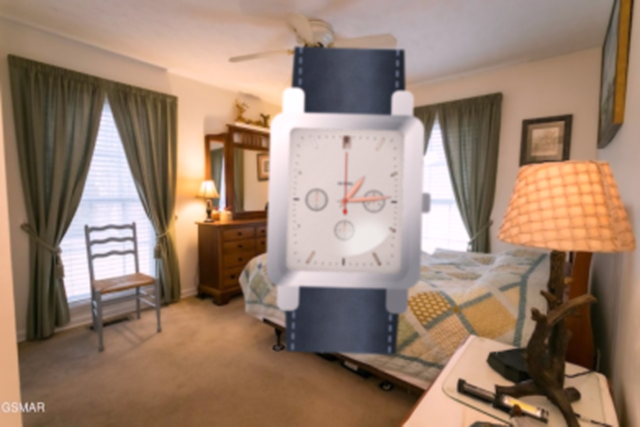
**1:14**
